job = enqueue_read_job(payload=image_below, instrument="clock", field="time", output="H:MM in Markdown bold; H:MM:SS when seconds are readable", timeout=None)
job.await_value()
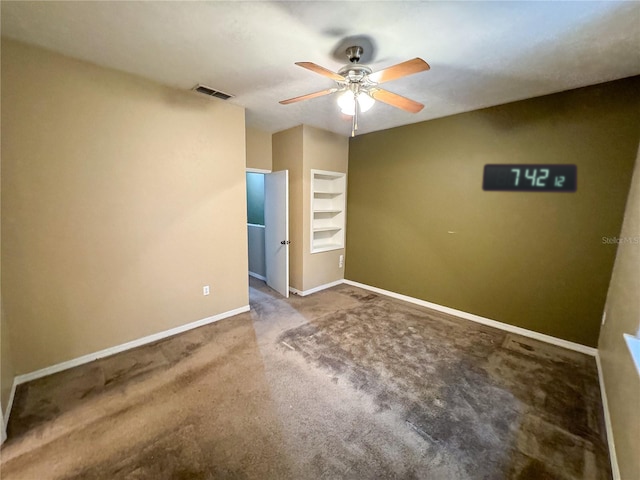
**7:42**
